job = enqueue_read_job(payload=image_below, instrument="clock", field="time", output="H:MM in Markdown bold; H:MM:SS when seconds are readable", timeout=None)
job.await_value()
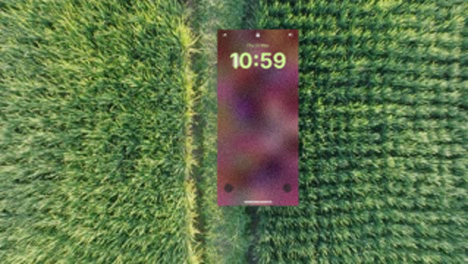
**10:59**
